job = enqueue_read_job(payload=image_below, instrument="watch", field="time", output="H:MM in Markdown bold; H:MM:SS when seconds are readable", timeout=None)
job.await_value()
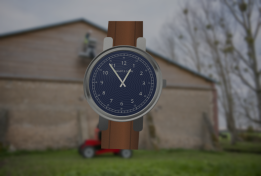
**12:54**
